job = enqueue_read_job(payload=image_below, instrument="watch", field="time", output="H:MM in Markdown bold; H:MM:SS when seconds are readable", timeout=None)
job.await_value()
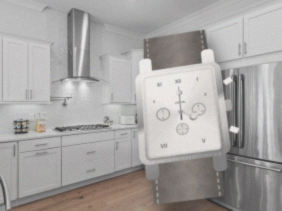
**4:00**
